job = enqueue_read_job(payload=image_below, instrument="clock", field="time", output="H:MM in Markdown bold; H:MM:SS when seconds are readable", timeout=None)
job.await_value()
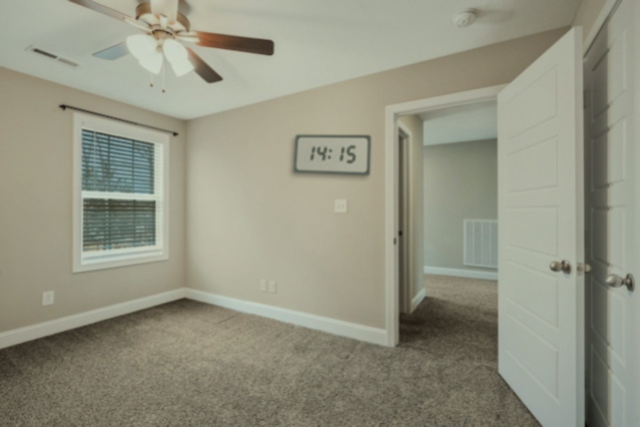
**14:15**
